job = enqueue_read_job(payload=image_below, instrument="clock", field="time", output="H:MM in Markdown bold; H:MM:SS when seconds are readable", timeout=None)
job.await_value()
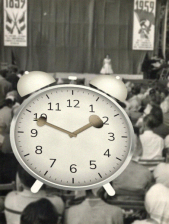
**1:49**
